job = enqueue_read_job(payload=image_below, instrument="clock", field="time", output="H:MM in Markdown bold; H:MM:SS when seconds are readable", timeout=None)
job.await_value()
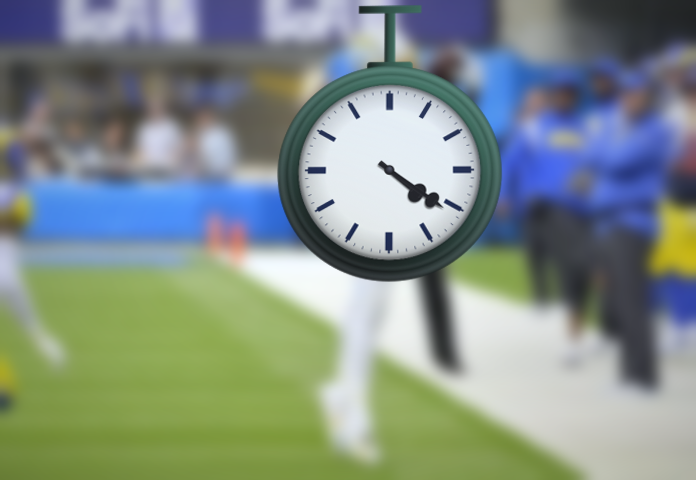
**4:21**
